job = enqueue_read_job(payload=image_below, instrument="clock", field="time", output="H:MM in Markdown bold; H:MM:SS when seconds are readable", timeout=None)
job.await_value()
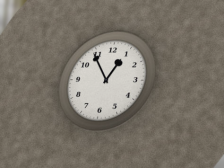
**12:54**
